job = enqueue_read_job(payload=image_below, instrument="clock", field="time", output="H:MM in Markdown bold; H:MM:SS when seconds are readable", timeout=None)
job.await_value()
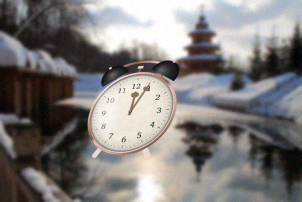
**12:04**
